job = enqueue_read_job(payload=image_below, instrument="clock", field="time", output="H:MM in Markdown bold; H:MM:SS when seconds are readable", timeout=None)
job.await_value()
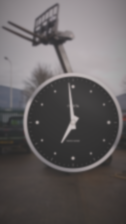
**6:59**
